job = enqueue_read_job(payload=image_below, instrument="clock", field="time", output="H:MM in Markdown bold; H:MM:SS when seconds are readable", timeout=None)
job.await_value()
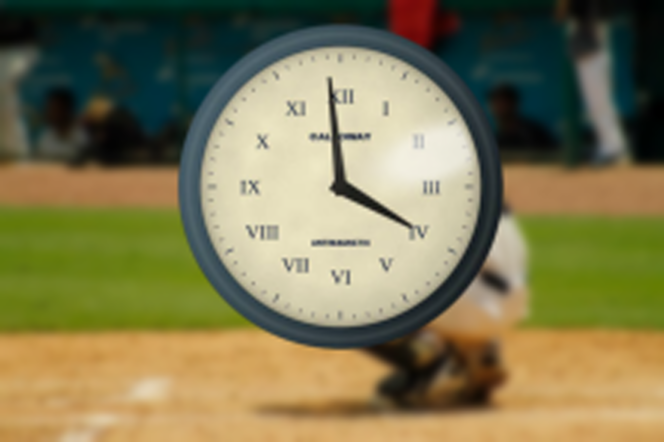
**3:59**
